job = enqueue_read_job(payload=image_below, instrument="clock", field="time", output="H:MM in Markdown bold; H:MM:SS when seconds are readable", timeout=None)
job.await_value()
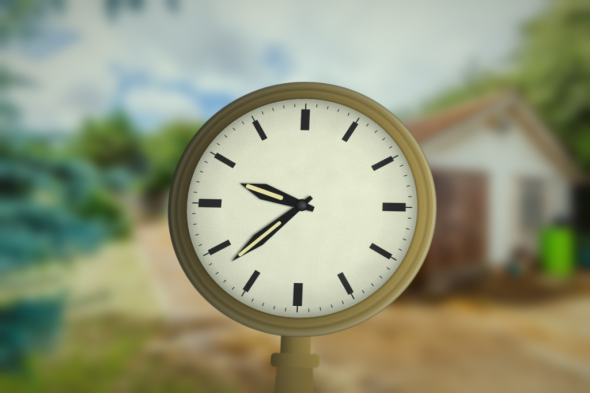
**9:38**
